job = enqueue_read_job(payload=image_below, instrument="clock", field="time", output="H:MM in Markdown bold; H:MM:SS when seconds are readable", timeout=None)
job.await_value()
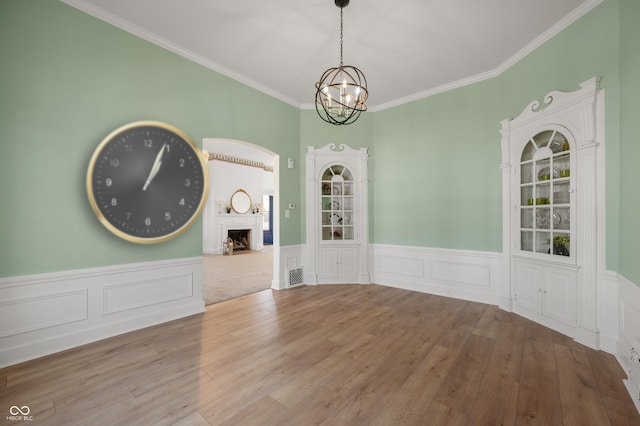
**1:04**
